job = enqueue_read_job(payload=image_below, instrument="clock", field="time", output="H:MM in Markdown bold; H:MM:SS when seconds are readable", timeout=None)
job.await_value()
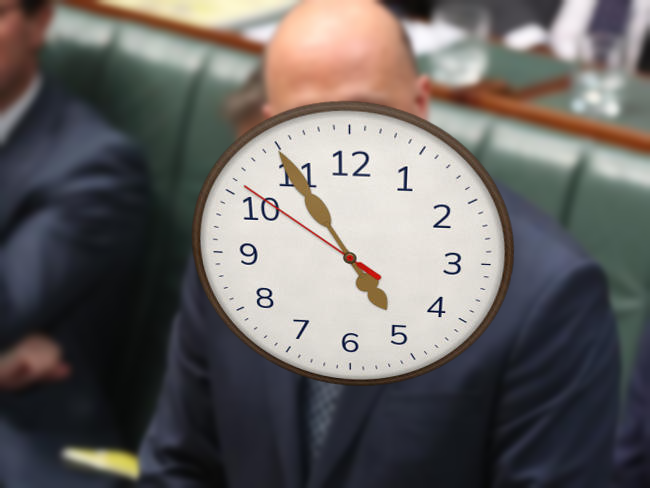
**4:54:51**
